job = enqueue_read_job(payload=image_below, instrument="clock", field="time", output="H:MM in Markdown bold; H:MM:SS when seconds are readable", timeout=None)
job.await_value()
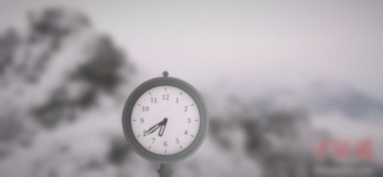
**6:39**
